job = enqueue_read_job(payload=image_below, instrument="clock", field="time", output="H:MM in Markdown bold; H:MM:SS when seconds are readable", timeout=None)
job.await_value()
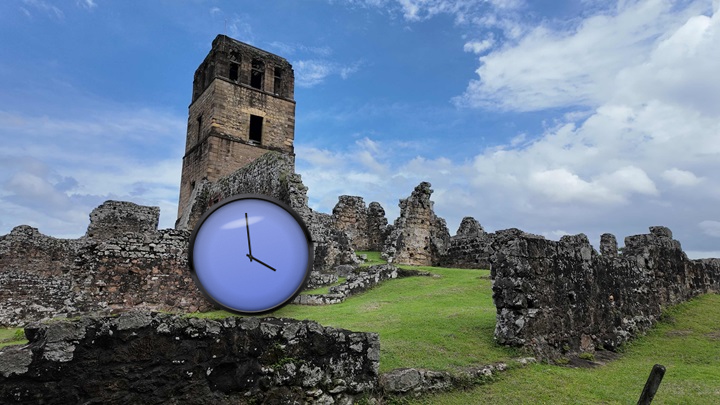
**3:59**
